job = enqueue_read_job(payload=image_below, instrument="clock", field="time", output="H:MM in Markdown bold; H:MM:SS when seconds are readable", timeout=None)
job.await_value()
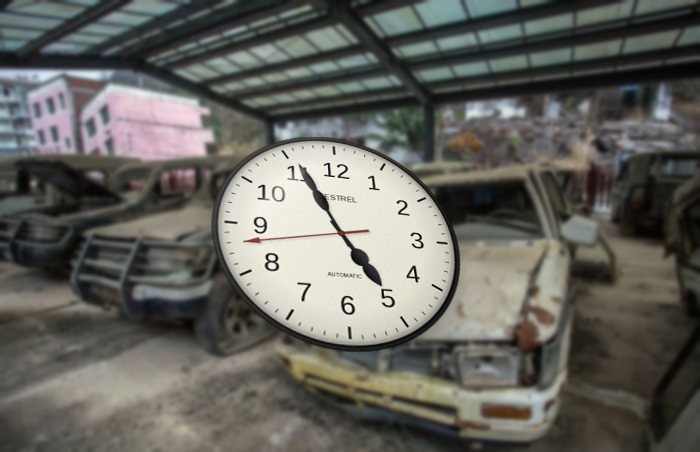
**4:55:43**
